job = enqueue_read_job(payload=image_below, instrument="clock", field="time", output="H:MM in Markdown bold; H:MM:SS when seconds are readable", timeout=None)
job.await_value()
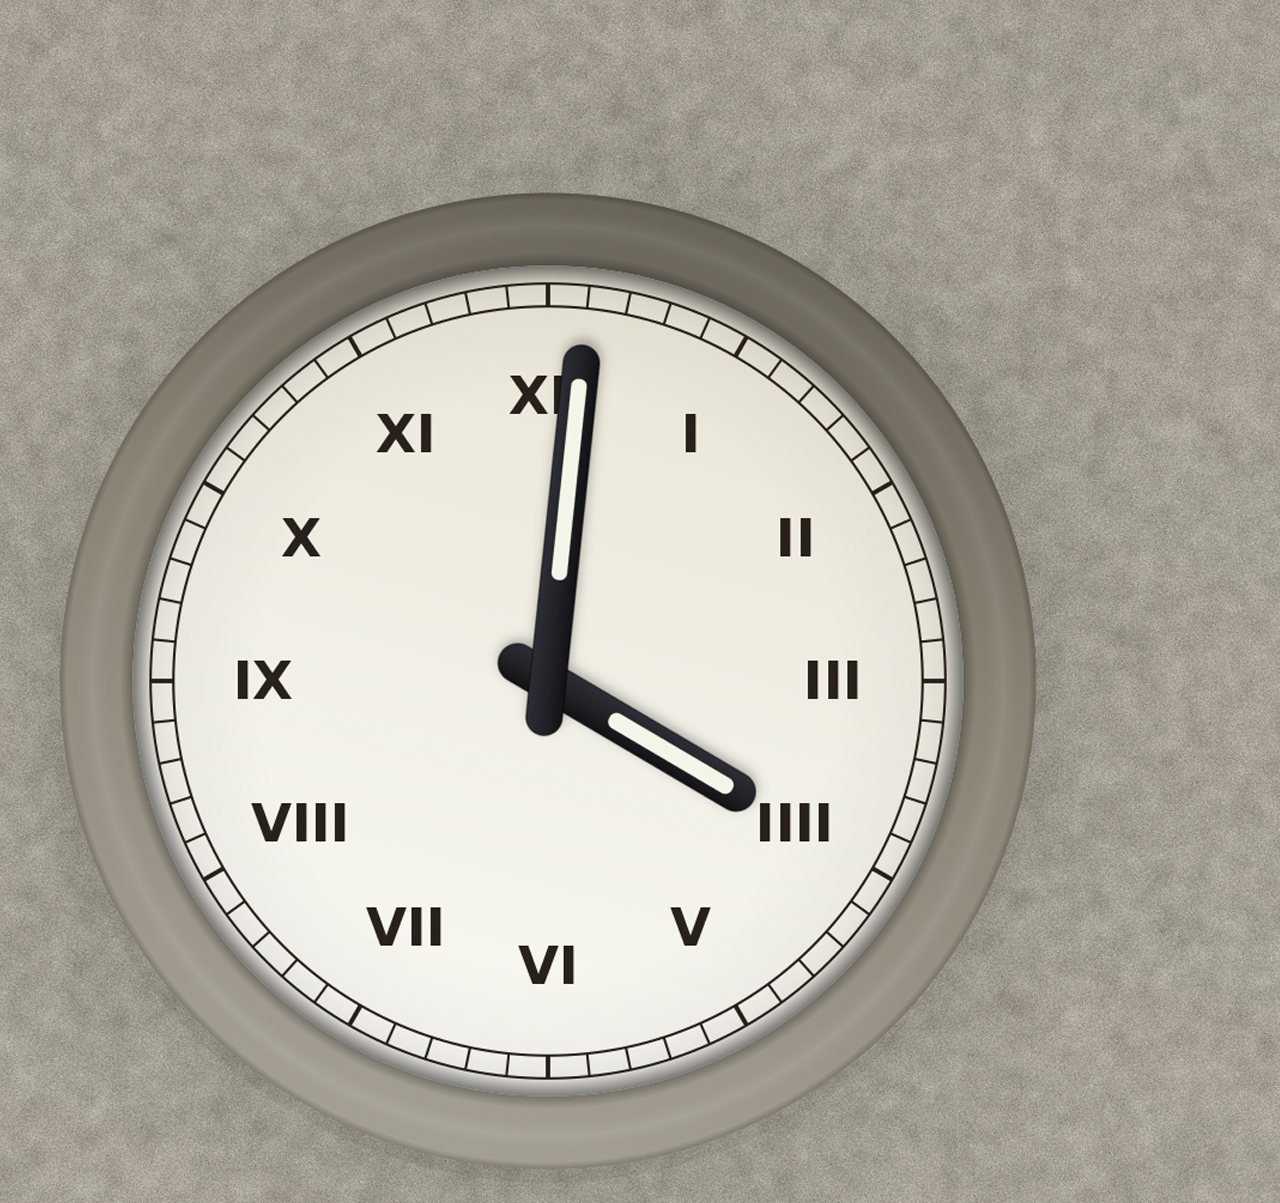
**4:01**
